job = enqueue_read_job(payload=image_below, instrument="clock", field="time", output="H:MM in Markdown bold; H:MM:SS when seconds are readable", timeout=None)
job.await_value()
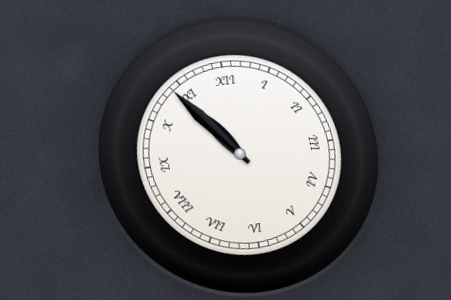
**10:54**
